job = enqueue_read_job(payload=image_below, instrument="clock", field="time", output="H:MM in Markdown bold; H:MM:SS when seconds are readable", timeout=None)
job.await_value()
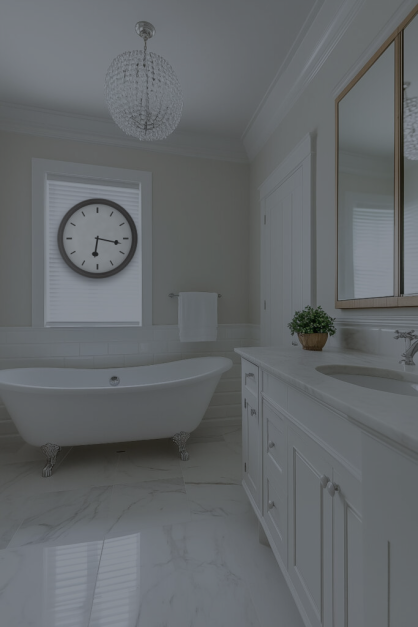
**6:17**
